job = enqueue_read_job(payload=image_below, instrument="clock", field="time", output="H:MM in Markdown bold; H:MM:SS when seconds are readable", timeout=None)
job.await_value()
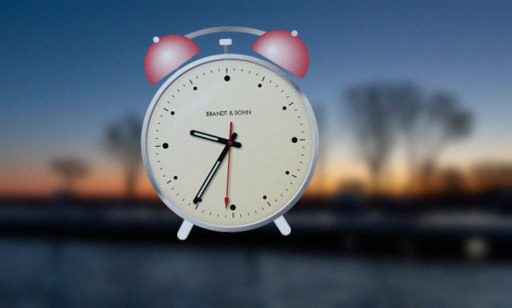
**9:35:31**
